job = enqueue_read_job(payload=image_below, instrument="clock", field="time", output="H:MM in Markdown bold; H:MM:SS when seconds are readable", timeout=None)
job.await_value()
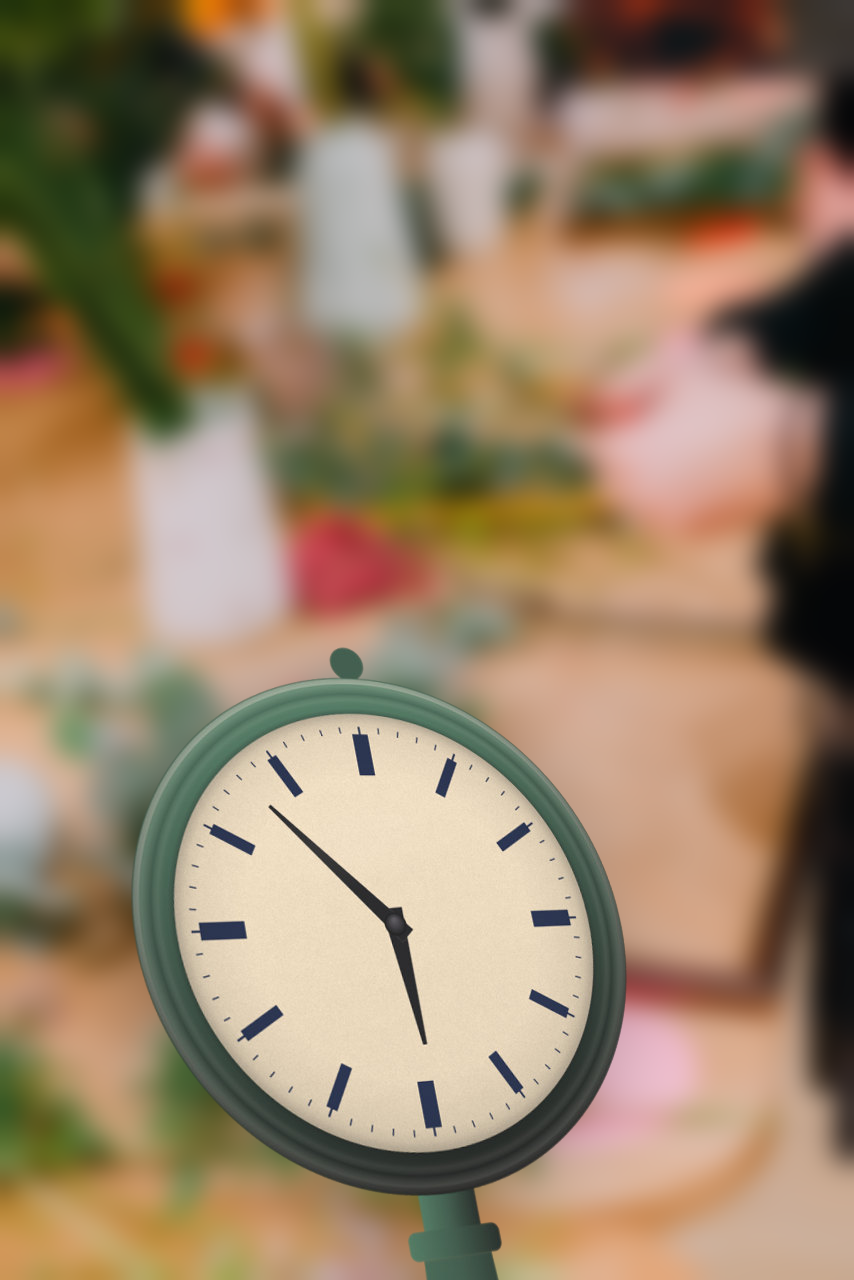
**5:53**
